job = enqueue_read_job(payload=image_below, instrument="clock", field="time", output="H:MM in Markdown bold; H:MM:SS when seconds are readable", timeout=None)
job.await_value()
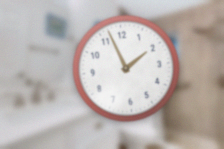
**1:57**
